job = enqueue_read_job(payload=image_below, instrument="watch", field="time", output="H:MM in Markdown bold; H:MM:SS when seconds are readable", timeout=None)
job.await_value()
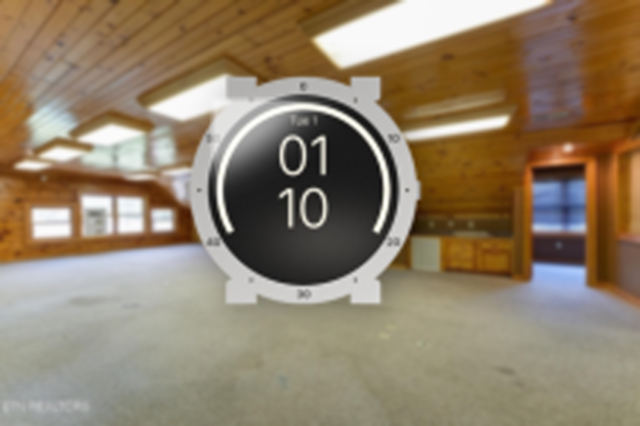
**1:10**
